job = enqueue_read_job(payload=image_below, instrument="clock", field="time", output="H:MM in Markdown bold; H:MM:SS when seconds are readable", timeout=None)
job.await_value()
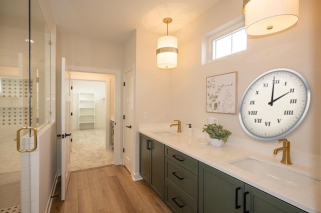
**1:59**
